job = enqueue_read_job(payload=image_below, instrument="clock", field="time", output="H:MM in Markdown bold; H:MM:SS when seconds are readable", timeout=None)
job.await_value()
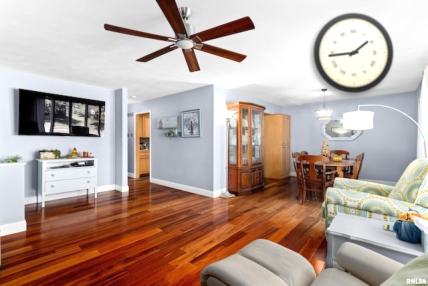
**1:44**
